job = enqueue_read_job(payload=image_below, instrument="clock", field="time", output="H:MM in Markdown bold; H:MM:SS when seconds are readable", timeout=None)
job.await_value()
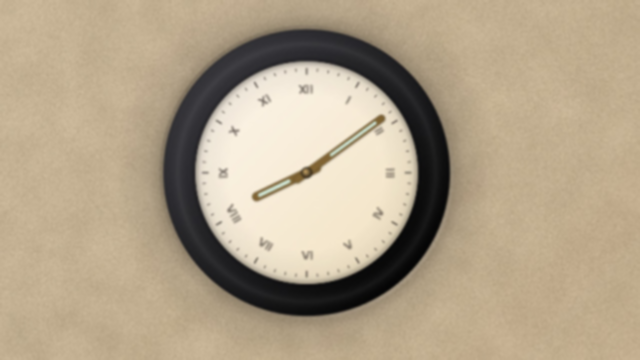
**8:09**
